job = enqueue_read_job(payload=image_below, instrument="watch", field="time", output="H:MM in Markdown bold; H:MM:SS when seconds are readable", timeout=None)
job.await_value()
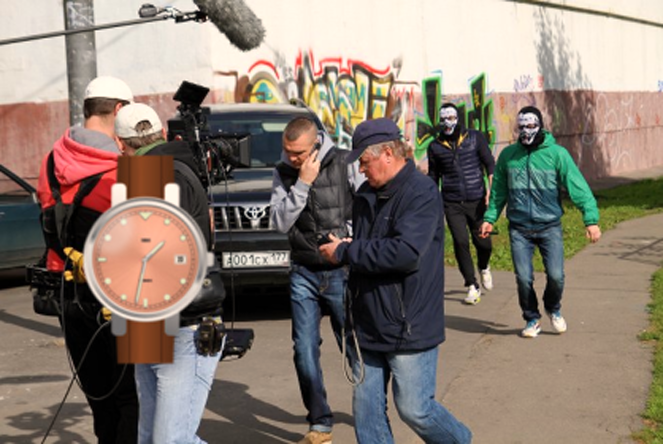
**1:32**
